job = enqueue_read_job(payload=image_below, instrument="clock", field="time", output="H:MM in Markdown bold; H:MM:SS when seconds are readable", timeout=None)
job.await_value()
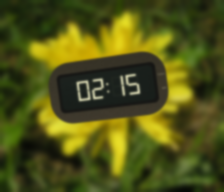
**2:15**
